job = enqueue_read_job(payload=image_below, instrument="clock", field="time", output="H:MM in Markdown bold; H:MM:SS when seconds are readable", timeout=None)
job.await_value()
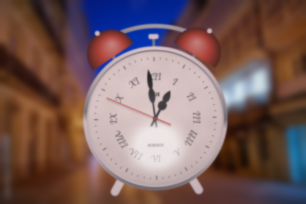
**12:58:49**
